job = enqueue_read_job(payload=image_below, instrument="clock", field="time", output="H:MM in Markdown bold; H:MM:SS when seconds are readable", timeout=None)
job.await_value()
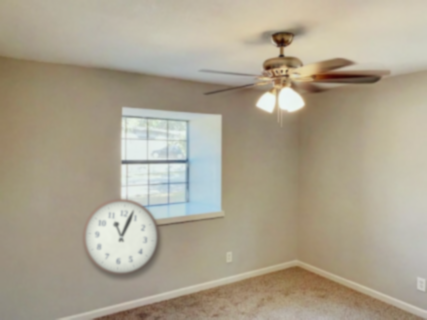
**11:03**
